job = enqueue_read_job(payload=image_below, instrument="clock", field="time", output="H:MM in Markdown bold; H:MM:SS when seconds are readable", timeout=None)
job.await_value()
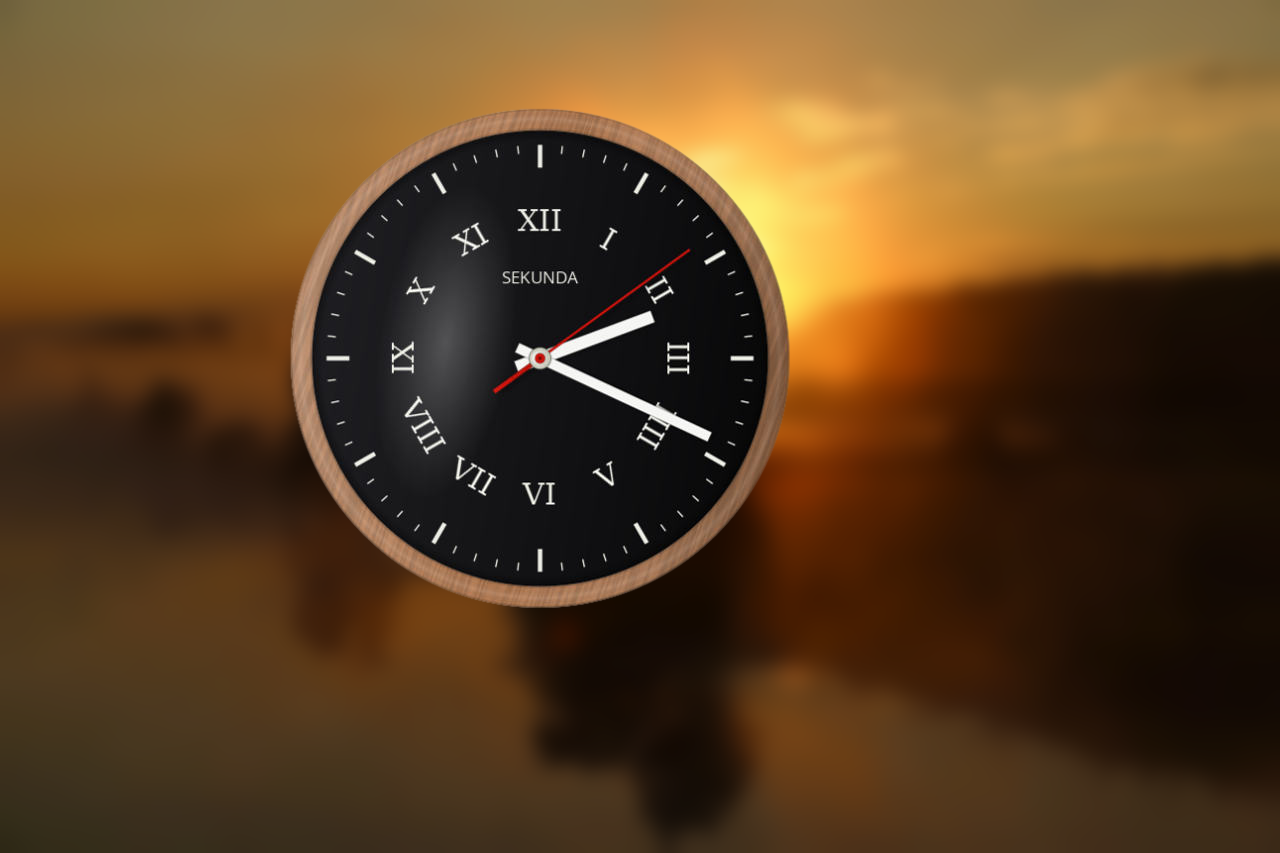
**2:19:09**
